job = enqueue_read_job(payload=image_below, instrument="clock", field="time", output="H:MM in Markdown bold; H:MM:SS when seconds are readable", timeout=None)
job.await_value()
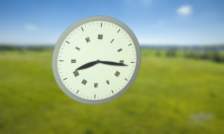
**8:16**
